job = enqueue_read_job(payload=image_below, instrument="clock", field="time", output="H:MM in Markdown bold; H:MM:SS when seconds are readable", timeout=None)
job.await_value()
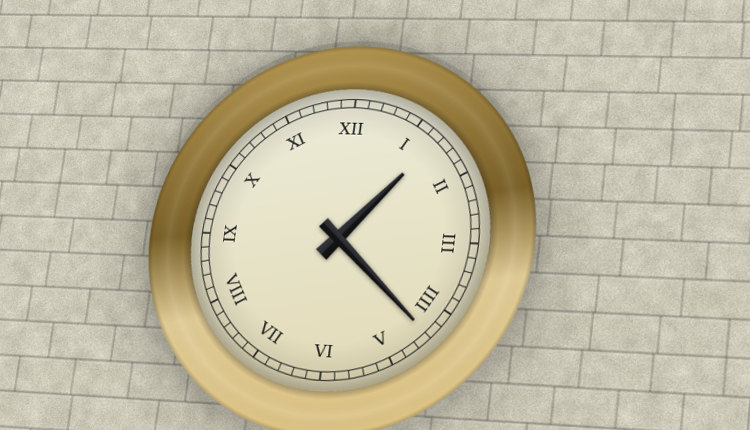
**1:22**
